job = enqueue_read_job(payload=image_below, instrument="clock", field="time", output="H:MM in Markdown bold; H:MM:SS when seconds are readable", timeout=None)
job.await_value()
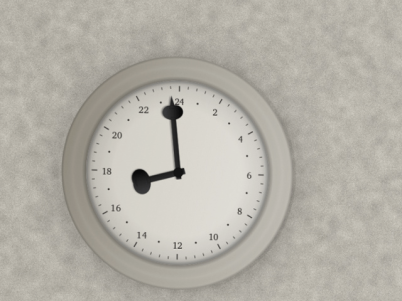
**16:59**
